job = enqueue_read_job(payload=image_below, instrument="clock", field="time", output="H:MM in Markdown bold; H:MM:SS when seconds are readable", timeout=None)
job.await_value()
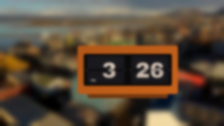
**3:26**
